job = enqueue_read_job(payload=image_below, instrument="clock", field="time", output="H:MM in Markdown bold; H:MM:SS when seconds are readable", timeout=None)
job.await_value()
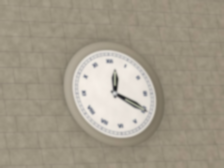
**12:20**
